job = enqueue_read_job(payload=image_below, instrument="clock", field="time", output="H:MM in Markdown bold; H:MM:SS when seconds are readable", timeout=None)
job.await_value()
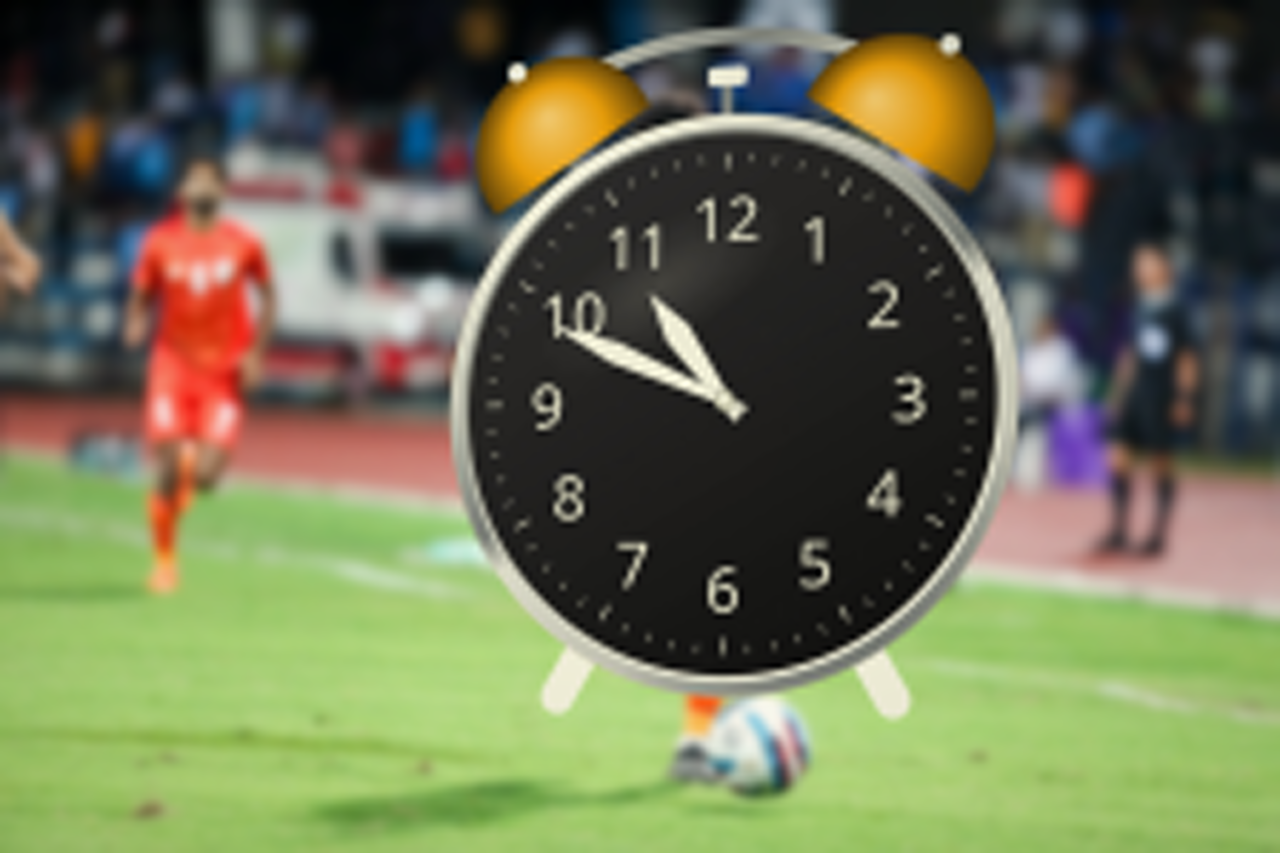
**10:49**
